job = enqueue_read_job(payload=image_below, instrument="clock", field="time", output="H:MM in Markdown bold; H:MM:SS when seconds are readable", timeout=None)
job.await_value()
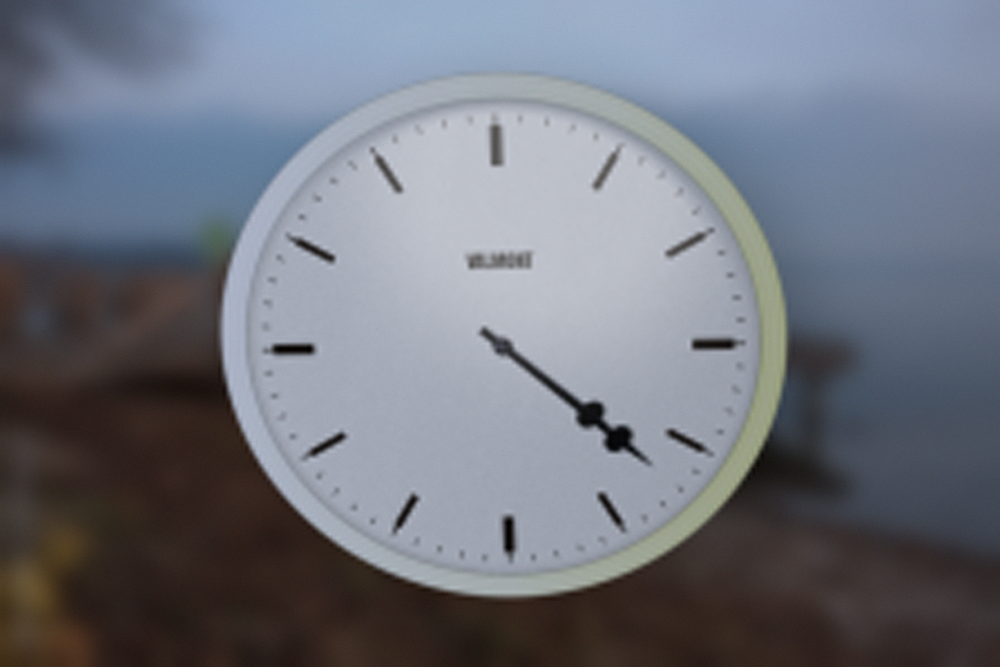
**4:22**
